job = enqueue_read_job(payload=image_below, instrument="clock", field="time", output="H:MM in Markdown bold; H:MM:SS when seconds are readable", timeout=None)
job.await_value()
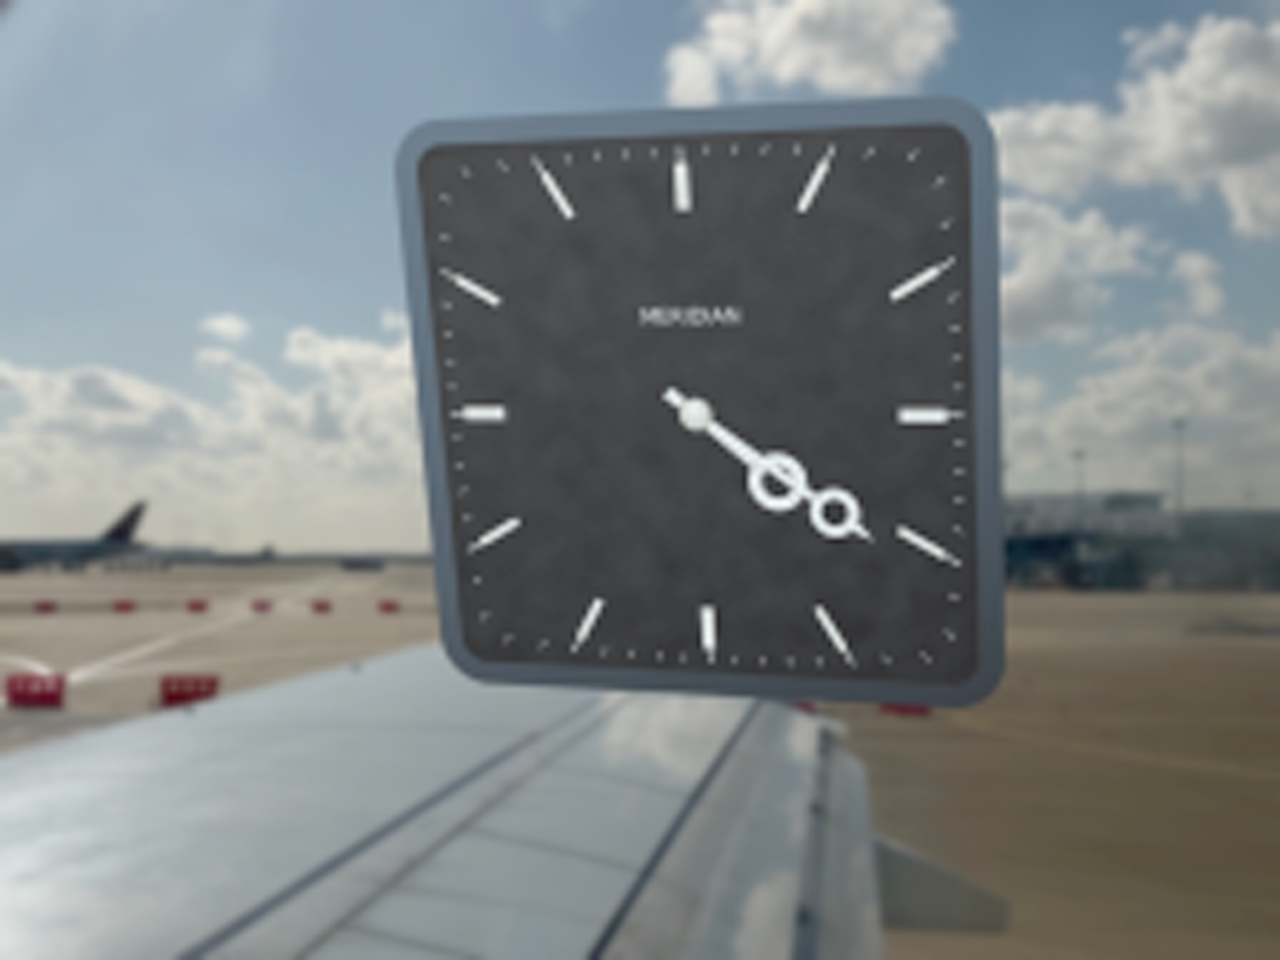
**4:21**
